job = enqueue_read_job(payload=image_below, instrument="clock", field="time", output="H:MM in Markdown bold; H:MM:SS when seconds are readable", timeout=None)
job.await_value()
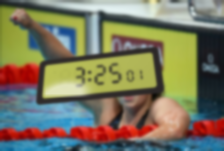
**3:25:01**
